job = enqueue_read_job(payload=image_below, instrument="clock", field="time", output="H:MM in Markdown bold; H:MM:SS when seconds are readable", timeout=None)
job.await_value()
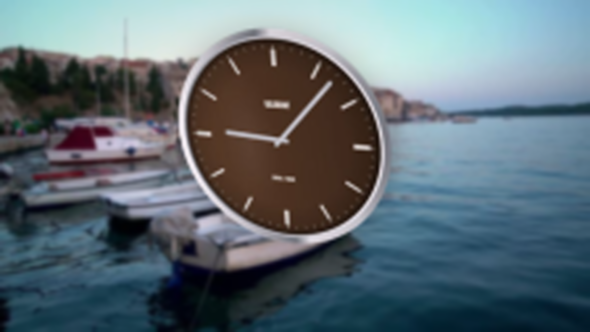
**9:07**
